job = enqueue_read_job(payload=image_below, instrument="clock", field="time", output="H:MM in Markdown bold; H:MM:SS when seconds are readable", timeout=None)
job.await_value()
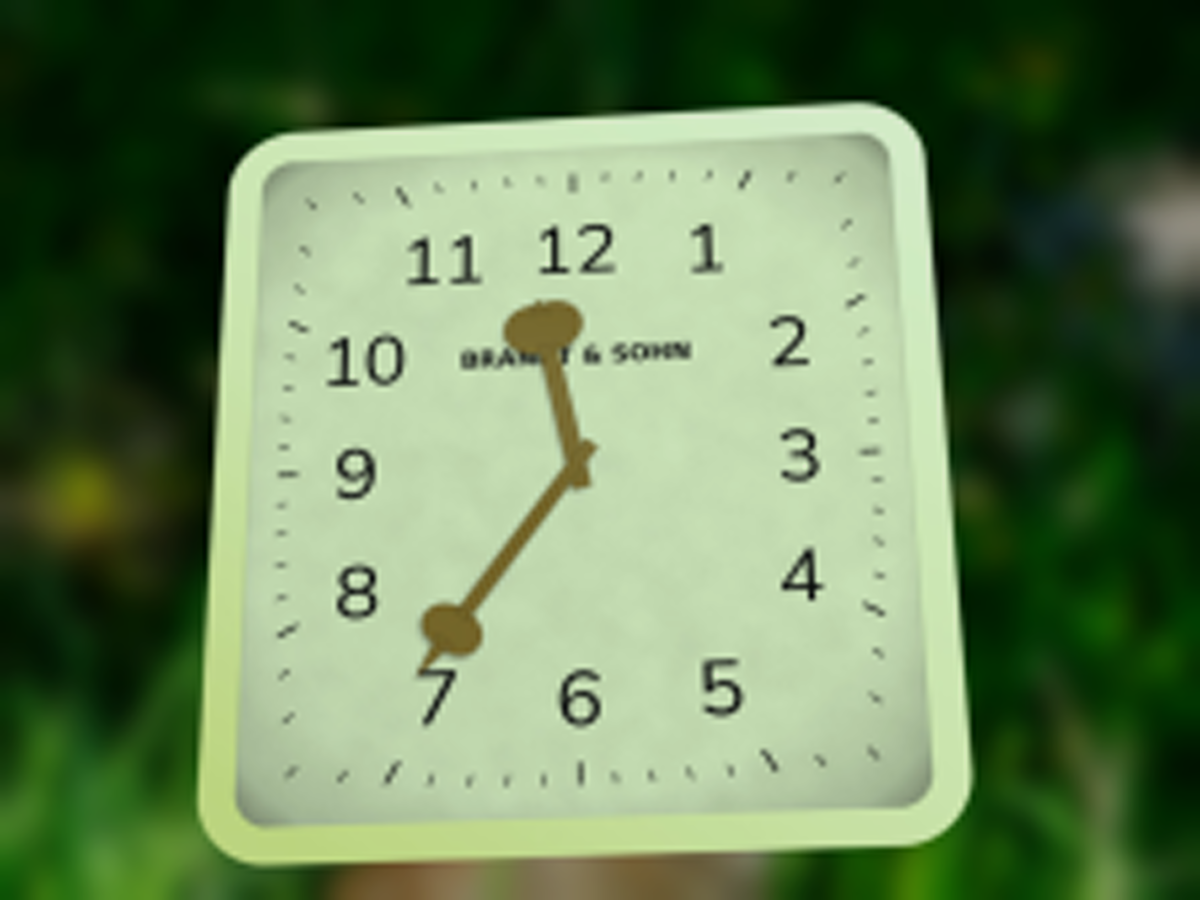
**11:36**
